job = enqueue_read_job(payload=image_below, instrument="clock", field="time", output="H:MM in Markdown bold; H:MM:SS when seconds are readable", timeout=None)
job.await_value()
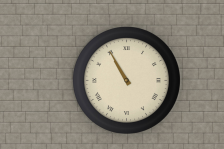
**10:55**
